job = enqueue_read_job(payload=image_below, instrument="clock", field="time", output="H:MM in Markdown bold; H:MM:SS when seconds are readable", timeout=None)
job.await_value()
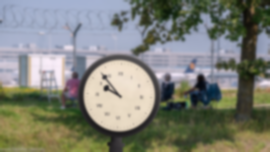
**9:53**
